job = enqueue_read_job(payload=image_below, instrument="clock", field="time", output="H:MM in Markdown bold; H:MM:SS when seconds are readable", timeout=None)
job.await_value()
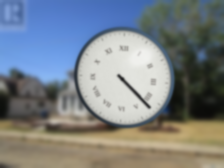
**4:22**
